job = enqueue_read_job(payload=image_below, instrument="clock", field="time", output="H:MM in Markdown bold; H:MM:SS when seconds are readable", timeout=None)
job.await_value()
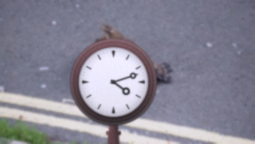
**4:12**
